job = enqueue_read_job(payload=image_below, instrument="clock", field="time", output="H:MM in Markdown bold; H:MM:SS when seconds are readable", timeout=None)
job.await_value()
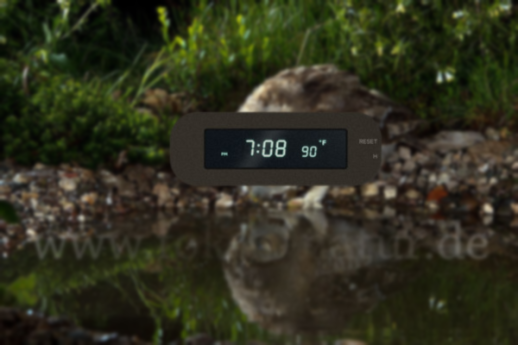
**7:08**
